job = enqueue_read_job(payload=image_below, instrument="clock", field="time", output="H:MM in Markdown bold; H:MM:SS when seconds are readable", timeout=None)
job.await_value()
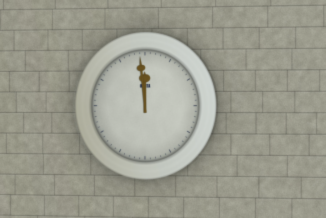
**11:59**
